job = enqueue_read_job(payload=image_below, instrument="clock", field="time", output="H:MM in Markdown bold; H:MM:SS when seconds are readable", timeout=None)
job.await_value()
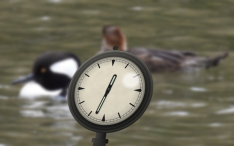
**12:33**
